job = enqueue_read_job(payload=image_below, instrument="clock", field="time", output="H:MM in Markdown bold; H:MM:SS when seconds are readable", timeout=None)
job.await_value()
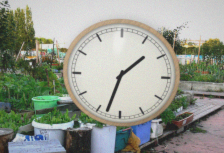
**1:33**
